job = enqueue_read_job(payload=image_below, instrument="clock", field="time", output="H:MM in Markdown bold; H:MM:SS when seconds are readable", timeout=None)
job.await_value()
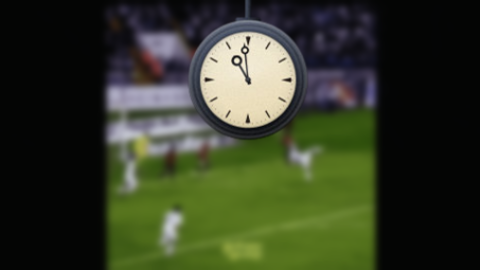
**10:59**
